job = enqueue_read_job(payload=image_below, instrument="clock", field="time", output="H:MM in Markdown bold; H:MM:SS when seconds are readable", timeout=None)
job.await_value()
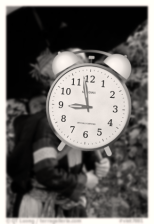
**8:58**
